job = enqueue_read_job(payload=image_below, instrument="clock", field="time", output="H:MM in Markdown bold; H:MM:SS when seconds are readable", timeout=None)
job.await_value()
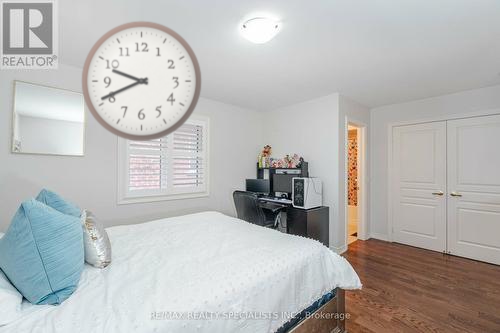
**9:41**
